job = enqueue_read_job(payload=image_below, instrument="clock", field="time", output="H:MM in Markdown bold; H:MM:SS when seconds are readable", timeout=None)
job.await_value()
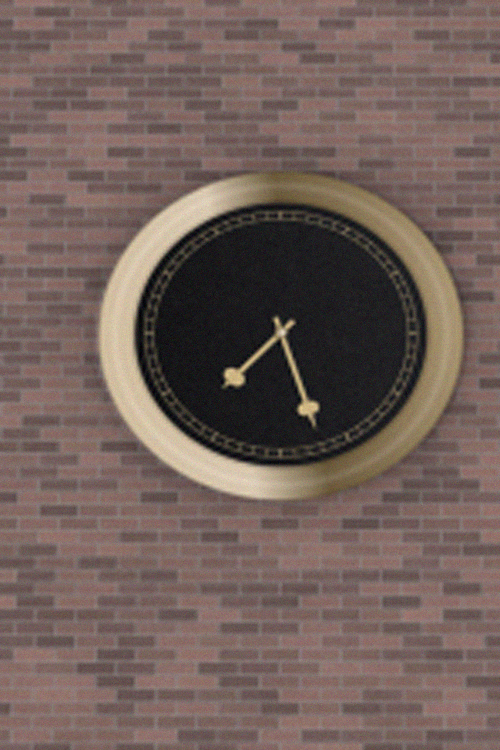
**7:27**
